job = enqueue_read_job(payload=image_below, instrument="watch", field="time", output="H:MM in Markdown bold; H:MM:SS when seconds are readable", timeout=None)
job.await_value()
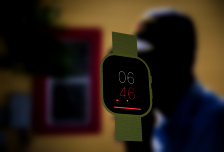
**6:46**
